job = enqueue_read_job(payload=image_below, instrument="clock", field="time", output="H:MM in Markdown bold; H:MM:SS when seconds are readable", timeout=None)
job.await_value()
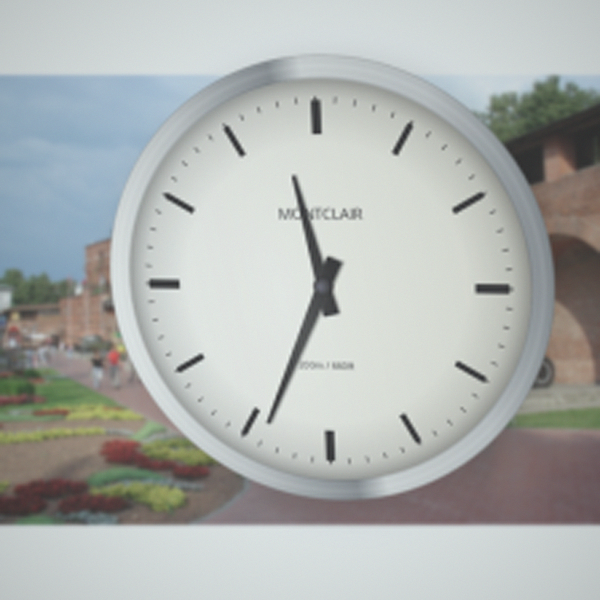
**11:34**
